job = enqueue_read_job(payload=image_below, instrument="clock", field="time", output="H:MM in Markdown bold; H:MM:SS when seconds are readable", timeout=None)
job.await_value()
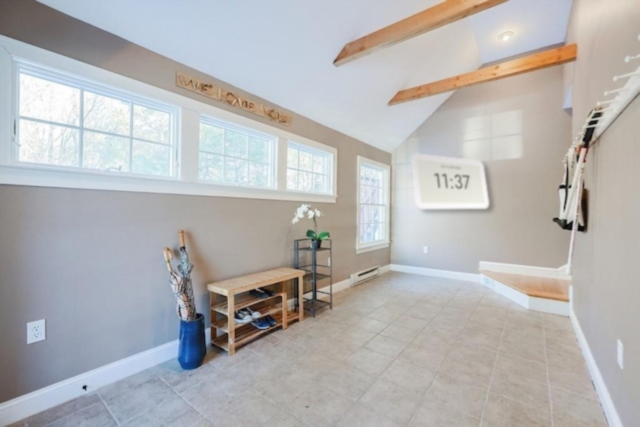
**11:37**
